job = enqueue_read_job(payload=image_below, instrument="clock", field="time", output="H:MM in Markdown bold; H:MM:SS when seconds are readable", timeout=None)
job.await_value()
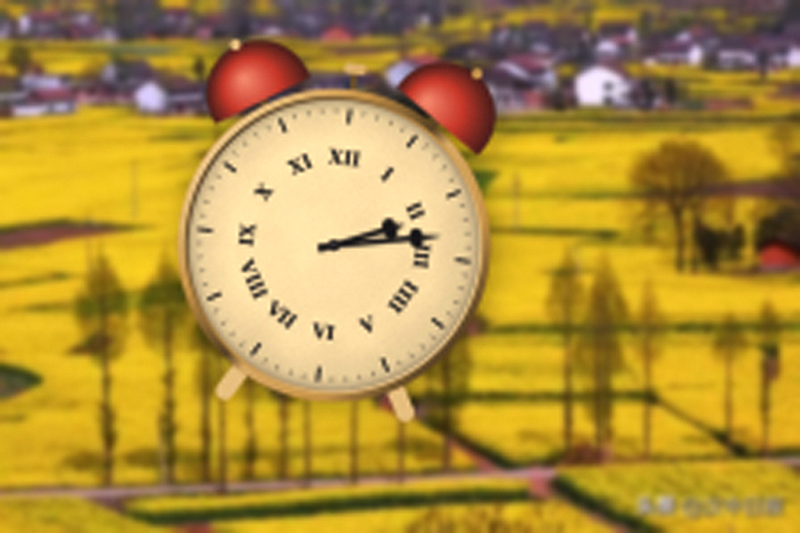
**2:13**
